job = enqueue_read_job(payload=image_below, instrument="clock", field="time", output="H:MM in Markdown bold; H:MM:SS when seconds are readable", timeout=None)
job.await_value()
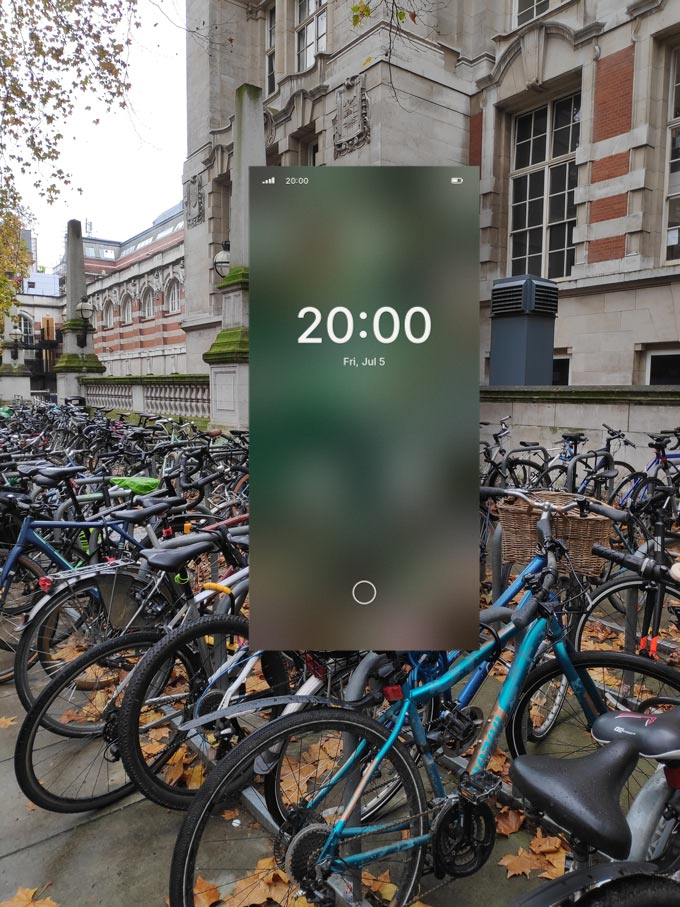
**20:00**
